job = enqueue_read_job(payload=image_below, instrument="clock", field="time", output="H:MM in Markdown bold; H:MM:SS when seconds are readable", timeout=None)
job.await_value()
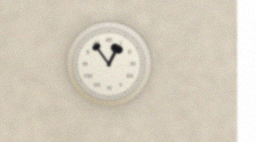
**12:54**
